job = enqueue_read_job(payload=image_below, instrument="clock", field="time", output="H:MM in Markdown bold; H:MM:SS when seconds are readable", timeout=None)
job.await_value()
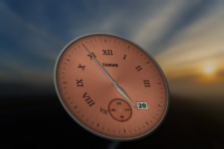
**4:55**
